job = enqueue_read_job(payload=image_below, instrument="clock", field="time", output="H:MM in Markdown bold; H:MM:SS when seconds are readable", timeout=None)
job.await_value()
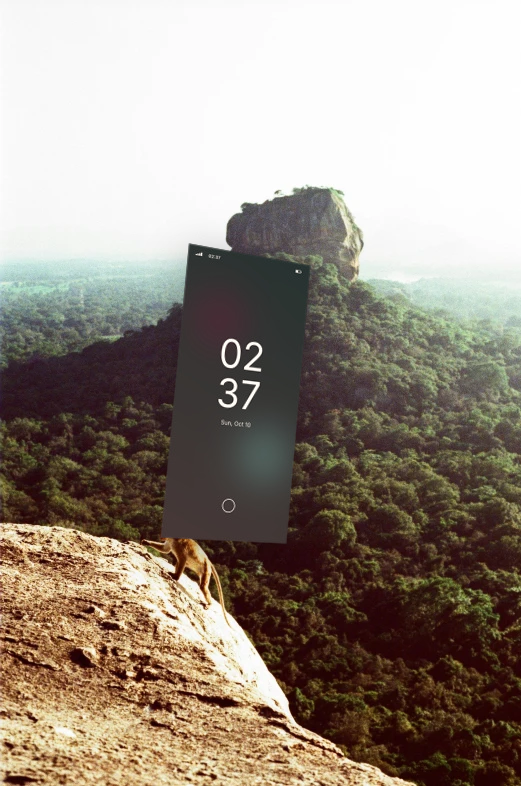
**2:37**
